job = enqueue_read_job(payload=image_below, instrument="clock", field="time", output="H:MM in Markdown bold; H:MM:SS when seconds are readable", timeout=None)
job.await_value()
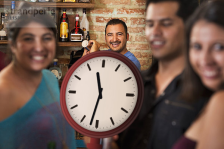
**11:32**
